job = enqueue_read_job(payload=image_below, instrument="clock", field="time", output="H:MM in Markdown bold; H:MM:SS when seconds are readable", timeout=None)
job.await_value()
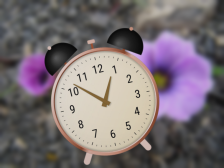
**12:52**
